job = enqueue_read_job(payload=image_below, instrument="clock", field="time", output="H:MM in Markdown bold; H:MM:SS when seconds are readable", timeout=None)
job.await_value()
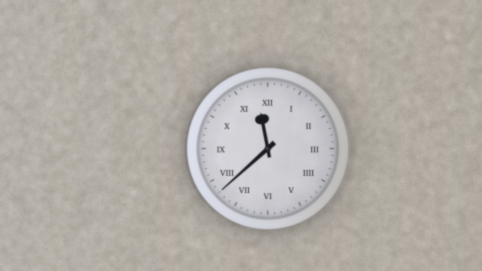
**11:38**
